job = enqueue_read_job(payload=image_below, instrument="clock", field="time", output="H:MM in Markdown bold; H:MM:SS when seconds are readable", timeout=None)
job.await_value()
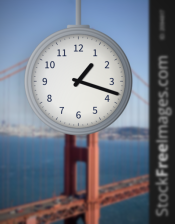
**1:18**
